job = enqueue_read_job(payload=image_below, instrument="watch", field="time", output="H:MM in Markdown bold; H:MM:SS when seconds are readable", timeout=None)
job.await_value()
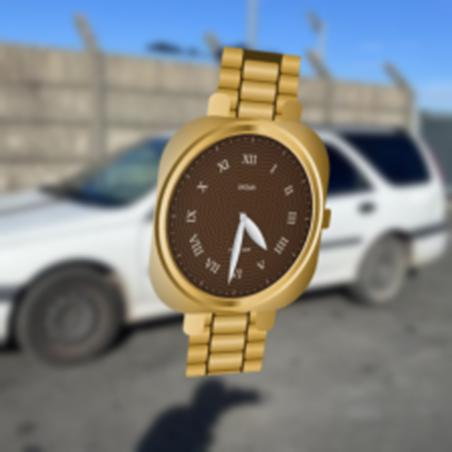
**4:31**
